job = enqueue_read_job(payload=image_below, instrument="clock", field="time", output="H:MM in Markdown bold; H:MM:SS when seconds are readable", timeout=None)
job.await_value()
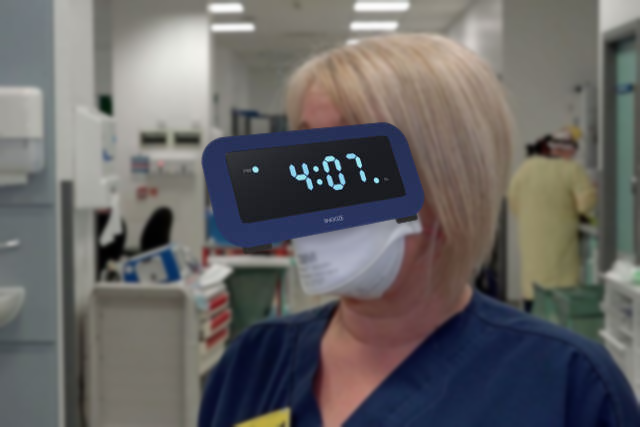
**4:07**
